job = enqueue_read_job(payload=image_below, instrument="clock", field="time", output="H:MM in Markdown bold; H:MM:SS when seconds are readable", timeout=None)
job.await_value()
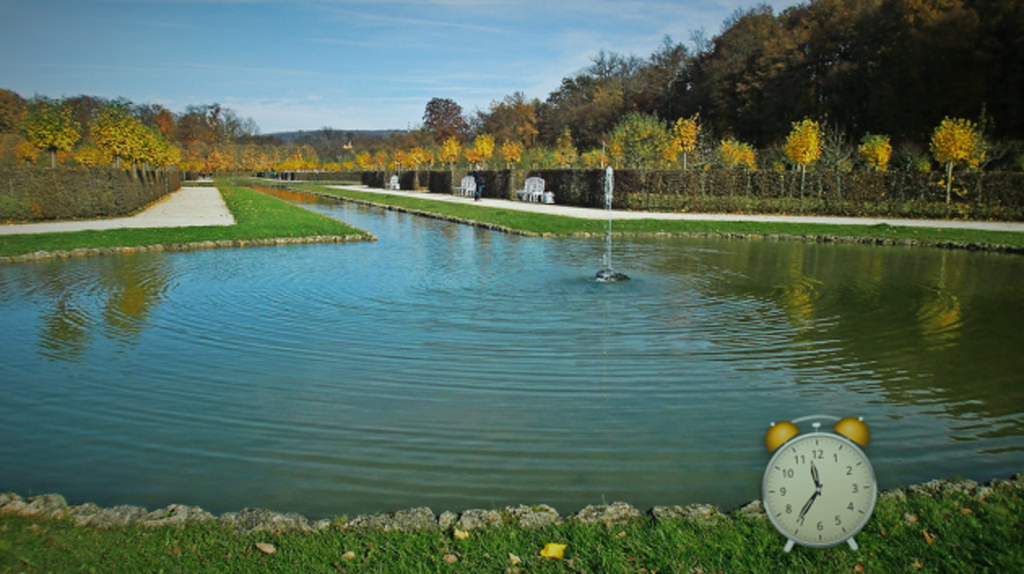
**11:36**
